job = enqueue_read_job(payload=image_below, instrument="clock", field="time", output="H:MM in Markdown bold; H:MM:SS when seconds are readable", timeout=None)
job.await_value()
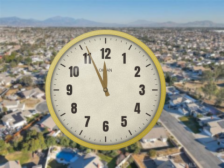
**11:56**
